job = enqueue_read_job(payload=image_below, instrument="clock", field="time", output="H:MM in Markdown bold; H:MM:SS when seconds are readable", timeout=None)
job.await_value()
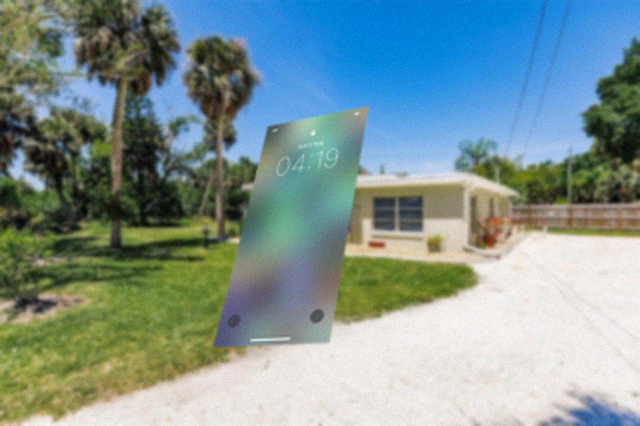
**4:19**
